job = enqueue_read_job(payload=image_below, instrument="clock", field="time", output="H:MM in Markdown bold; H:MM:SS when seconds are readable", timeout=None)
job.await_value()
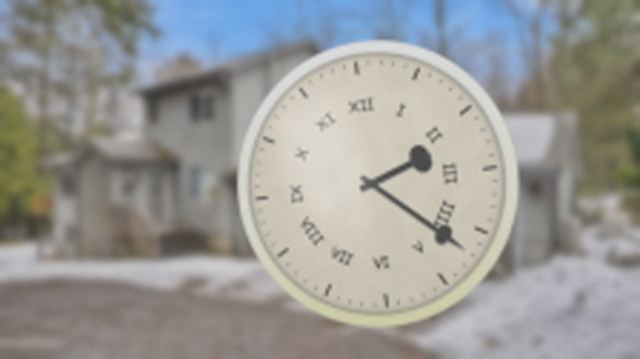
**2:22**
